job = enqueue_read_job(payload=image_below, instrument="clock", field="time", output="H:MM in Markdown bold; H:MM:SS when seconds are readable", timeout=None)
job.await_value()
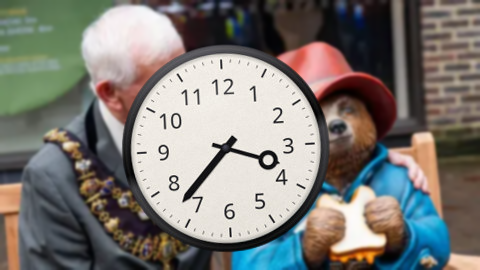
**3:37**
